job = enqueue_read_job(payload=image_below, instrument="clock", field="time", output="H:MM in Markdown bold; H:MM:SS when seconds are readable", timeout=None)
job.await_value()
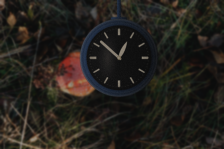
**12:52**
